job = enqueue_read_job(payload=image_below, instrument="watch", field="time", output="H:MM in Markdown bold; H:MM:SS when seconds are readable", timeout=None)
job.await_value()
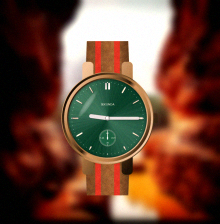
**9:15**
